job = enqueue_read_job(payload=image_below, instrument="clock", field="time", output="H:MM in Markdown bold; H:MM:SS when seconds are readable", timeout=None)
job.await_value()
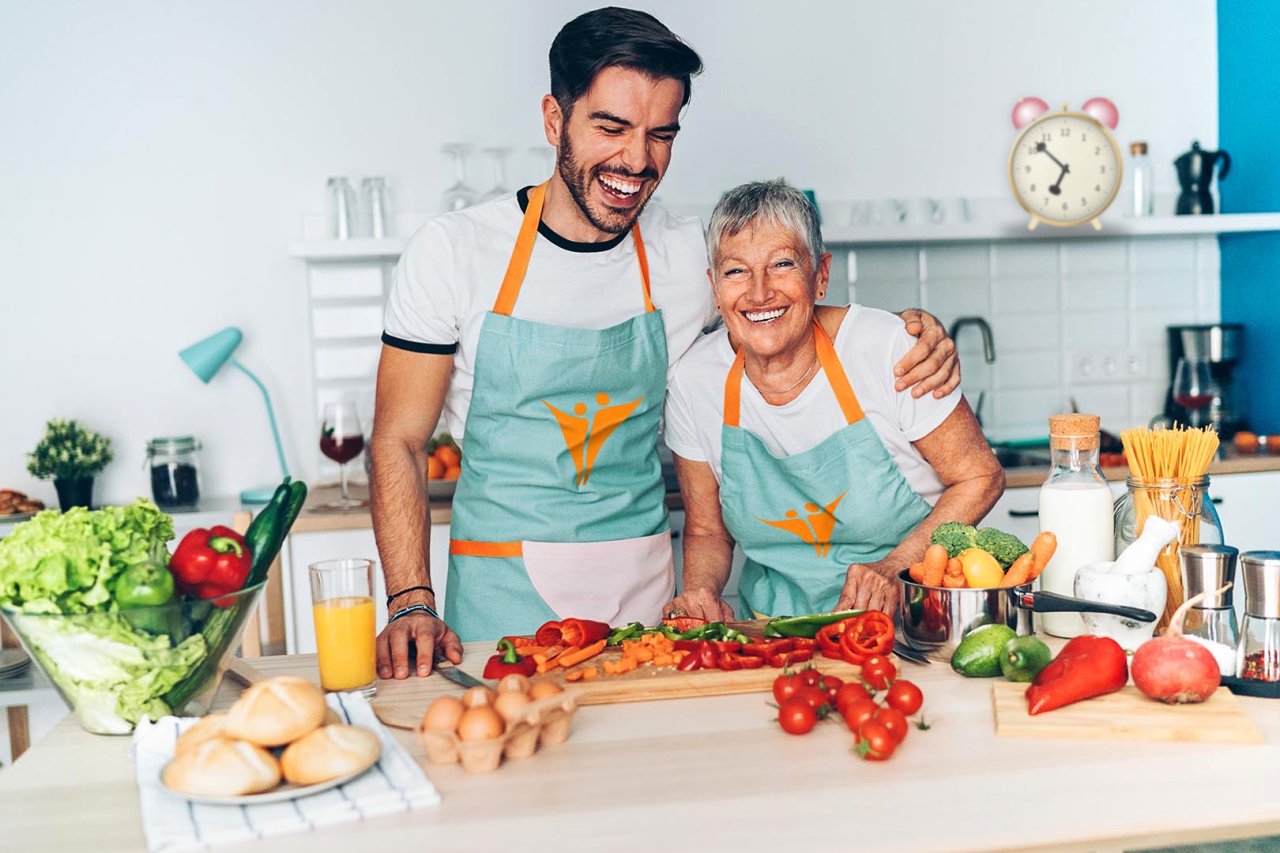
**6:52**
